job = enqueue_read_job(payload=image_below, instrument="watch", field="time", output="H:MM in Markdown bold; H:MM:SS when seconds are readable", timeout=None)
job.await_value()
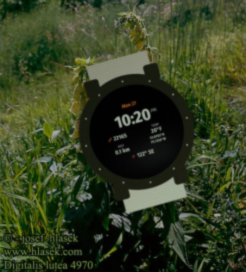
**10:20**
